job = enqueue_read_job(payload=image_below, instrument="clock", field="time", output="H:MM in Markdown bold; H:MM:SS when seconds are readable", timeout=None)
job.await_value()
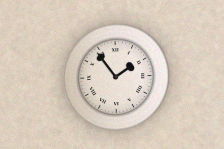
**1:54**
